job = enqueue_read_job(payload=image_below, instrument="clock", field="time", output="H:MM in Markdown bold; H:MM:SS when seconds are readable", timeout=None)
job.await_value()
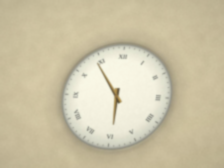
**5:54**
